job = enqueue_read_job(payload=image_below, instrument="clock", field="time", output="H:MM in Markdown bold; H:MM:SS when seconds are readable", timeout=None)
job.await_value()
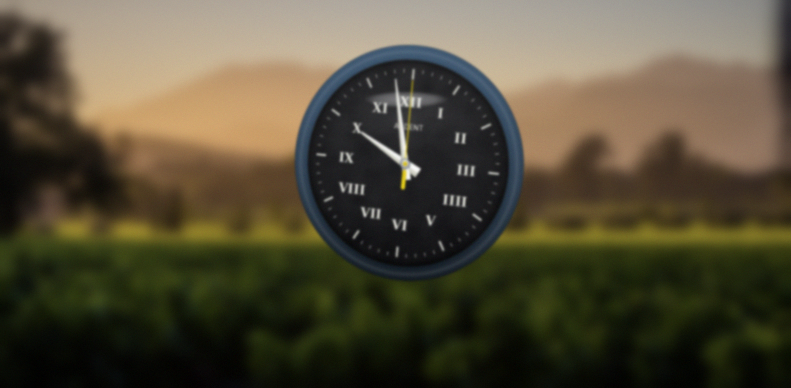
**9:58:00**
